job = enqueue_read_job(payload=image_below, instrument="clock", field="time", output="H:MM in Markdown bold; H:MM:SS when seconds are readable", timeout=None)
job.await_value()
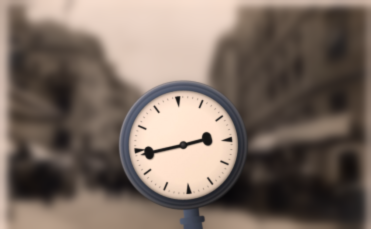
**2:44**
